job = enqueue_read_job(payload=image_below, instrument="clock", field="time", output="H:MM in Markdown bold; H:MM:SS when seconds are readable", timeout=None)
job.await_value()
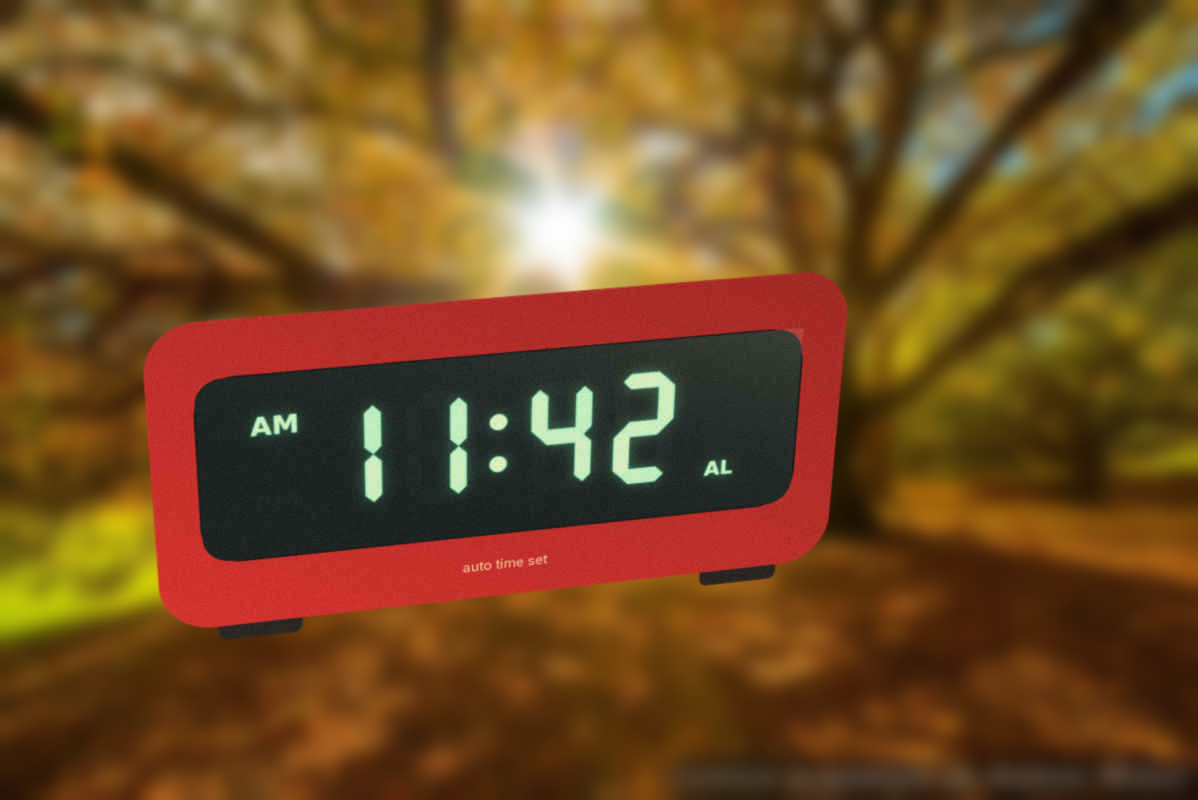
**11:42**
